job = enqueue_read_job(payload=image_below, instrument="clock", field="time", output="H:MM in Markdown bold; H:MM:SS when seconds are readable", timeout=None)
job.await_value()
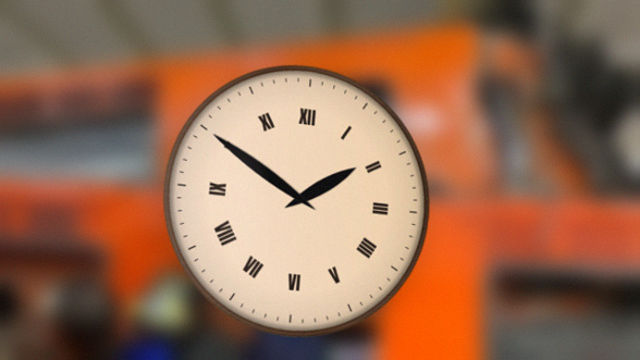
**1:50**
